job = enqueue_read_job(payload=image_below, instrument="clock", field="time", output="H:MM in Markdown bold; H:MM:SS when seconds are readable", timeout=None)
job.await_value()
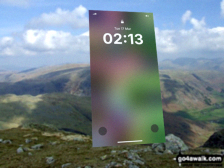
**2:13**
